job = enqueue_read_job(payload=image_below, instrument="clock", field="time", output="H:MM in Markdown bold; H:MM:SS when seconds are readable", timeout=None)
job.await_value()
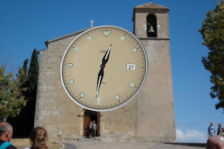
**12:31**
